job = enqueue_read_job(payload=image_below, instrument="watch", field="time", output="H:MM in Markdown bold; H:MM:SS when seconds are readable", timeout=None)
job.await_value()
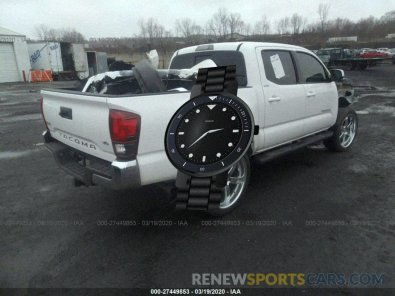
**2:38**
